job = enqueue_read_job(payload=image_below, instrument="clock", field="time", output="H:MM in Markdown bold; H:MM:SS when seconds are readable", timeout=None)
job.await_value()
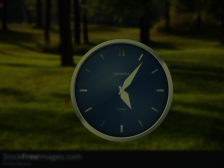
**5:06**
